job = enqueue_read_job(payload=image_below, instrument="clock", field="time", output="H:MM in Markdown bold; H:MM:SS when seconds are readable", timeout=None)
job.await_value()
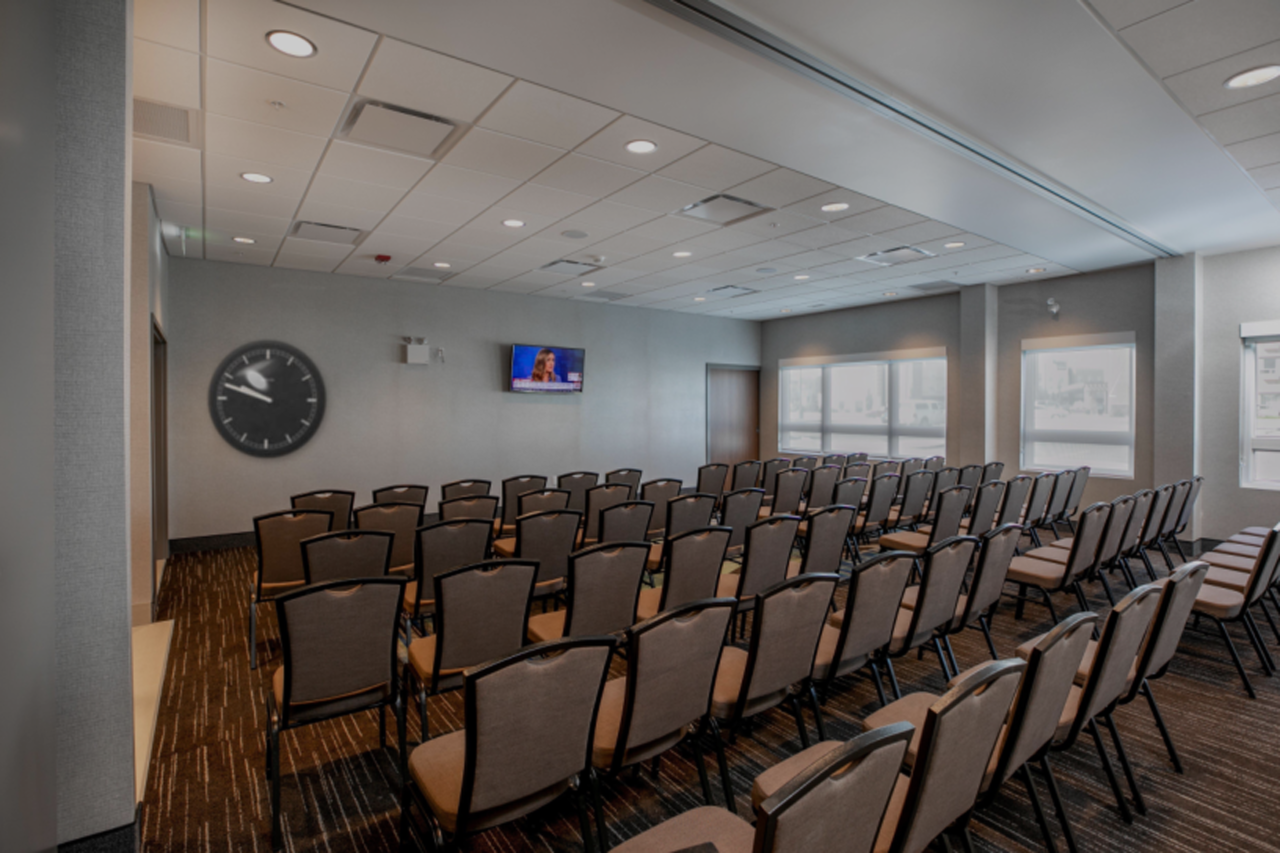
**9:48**
